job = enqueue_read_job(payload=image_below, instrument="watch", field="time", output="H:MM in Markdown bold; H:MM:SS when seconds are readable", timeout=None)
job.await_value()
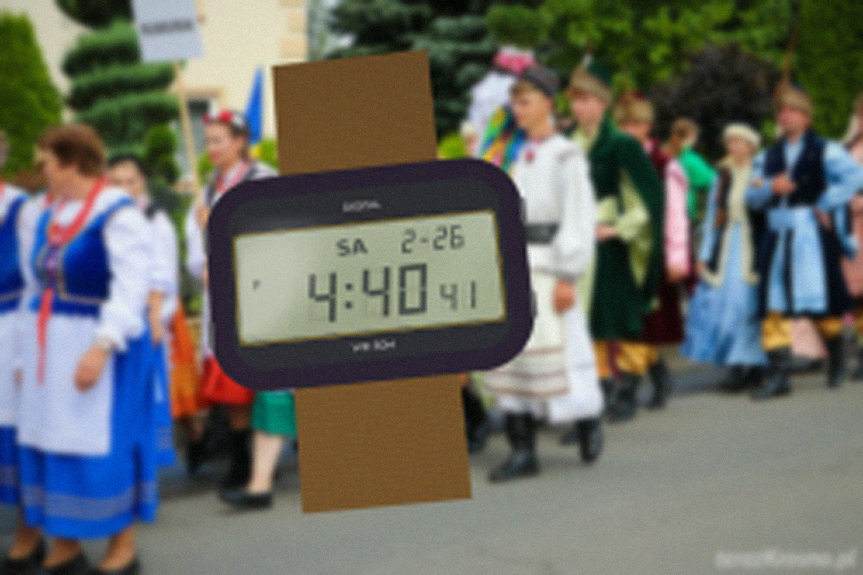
**4:40:41**
